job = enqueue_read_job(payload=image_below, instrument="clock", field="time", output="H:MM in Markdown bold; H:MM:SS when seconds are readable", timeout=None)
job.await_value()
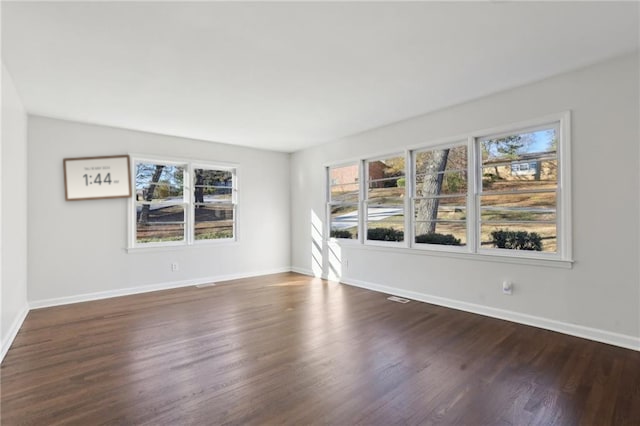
**1:44**
